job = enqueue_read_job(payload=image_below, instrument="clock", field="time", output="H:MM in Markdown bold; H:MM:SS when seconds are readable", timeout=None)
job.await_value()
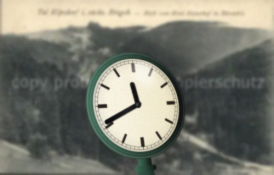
**11:41**
